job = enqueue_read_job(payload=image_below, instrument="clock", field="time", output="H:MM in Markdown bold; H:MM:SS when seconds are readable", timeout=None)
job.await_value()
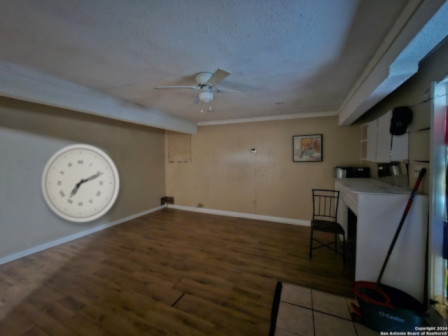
**7:11**
